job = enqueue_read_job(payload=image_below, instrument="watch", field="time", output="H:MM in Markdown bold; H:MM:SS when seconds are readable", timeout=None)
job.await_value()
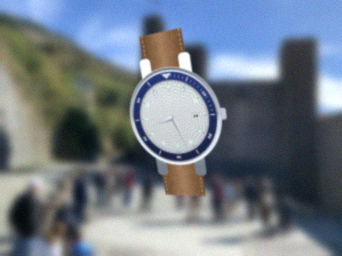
**8:27**
